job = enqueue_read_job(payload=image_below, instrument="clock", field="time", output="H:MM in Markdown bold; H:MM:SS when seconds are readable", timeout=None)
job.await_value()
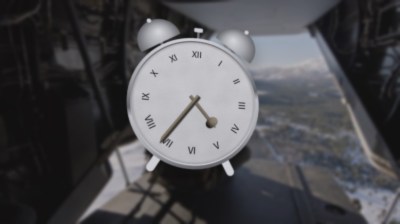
**4:36**
